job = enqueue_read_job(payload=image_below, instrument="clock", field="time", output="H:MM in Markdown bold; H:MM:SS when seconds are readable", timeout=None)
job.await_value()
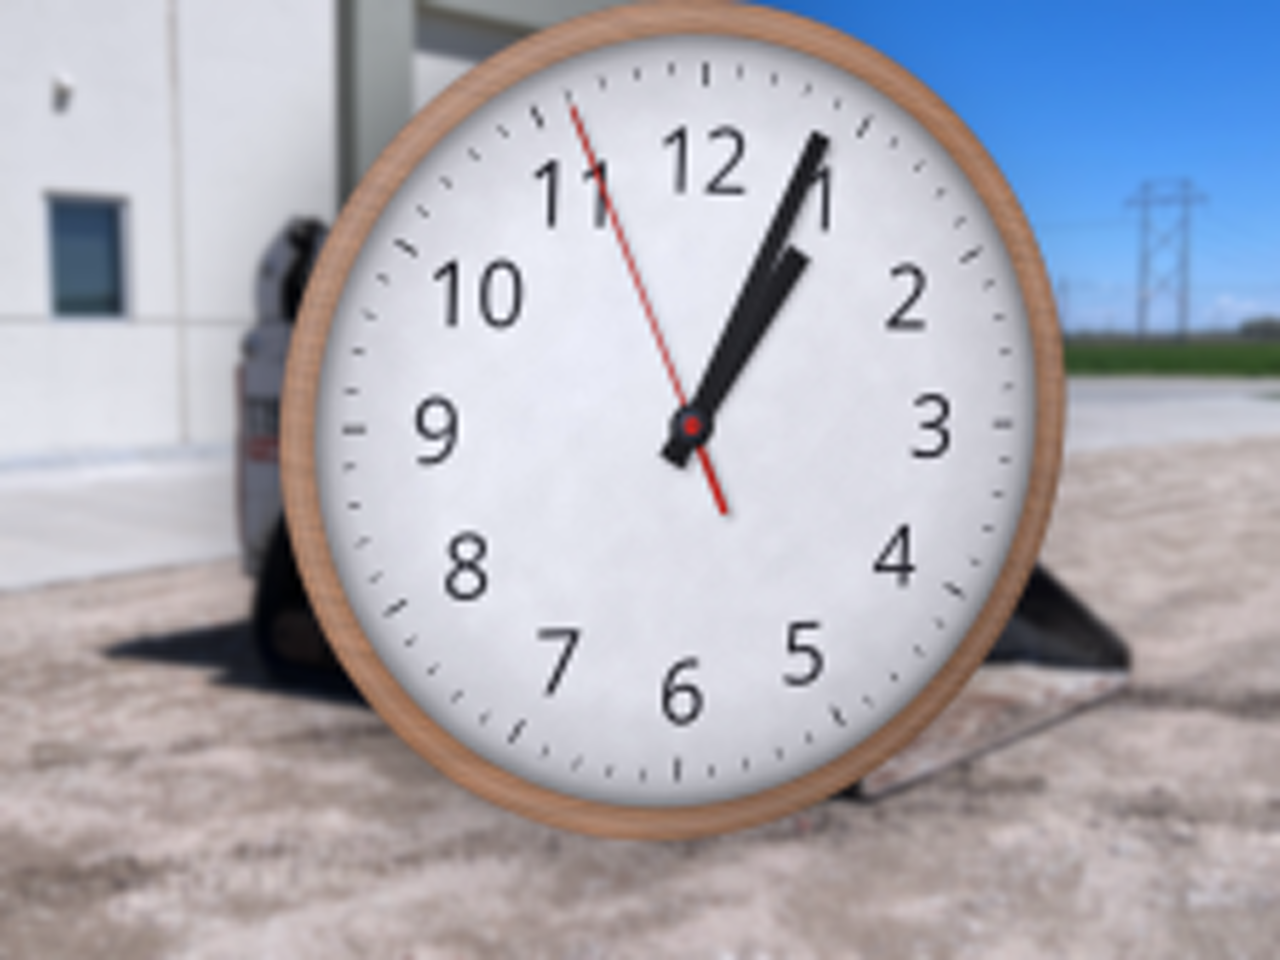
**1:03:56**
